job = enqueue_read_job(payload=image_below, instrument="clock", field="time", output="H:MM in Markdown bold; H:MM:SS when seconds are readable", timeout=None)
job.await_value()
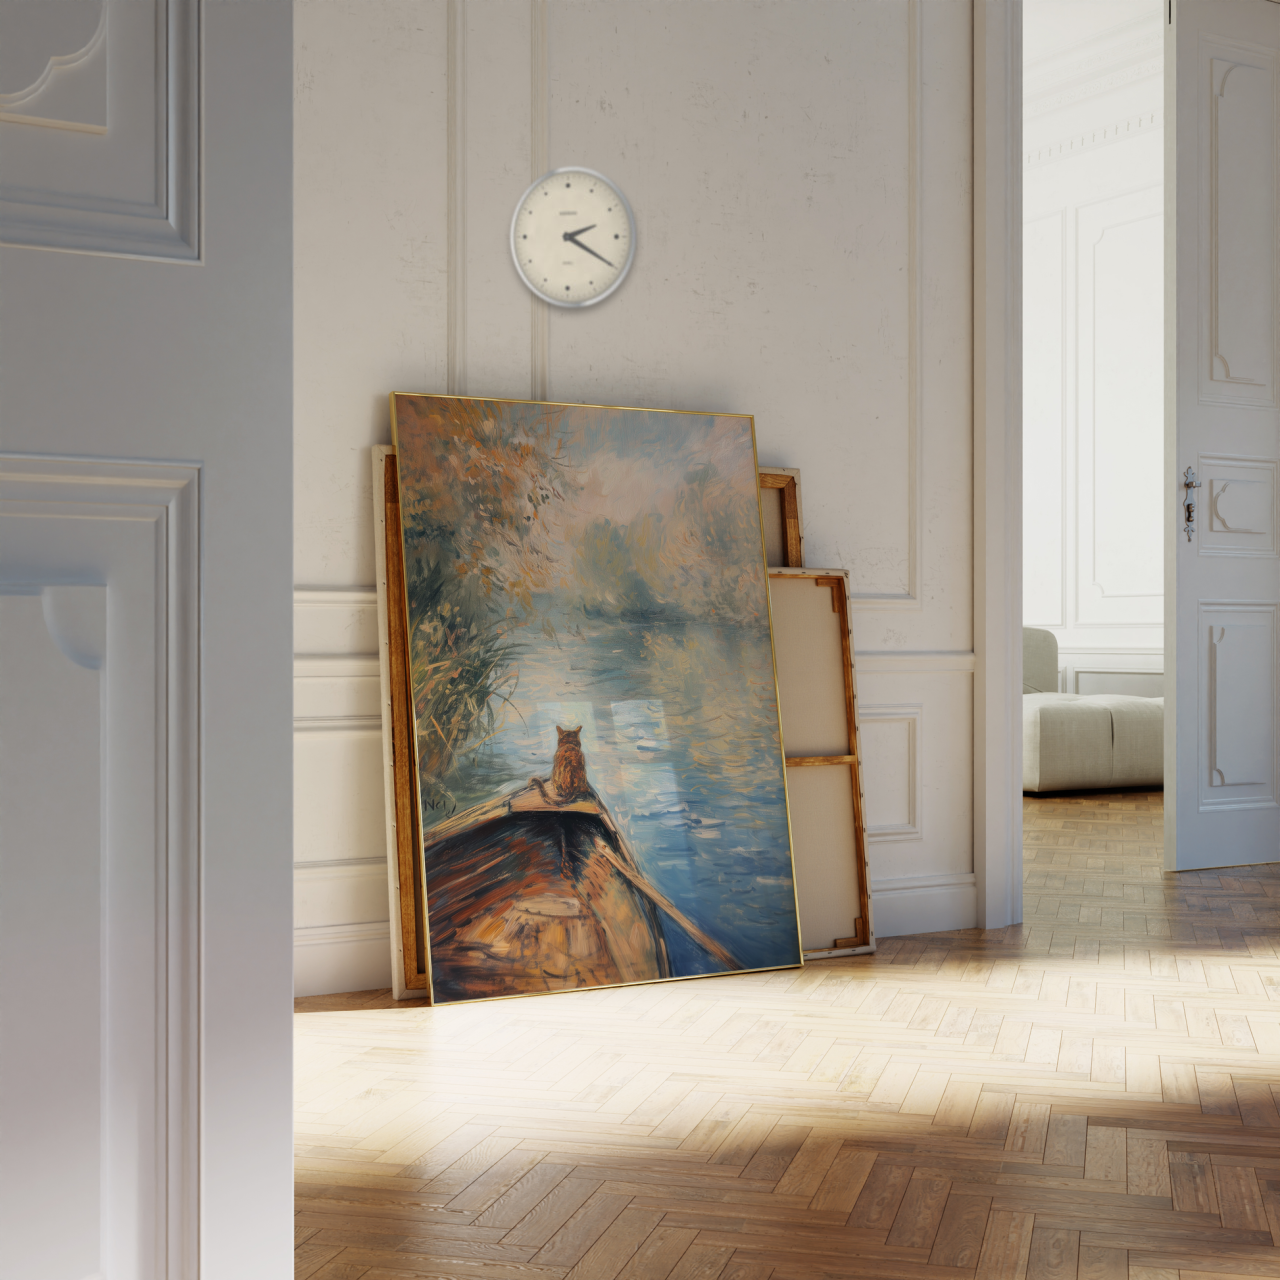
**2:20**
